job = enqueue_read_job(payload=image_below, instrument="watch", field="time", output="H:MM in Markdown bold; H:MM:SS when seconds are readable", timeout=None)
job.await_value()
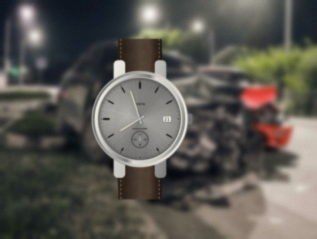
**7:57**
